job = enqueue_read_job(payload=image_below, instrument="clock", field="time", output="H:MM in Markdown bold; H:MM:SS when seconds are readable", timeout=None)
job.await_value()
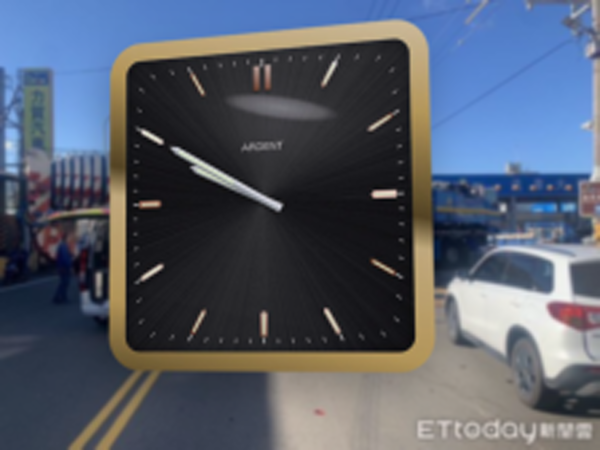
**9:50**
